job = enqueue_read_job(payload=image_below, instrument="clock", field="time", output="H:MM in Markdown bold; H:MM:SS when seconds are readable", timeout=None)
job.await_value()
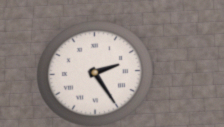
**2:25**
